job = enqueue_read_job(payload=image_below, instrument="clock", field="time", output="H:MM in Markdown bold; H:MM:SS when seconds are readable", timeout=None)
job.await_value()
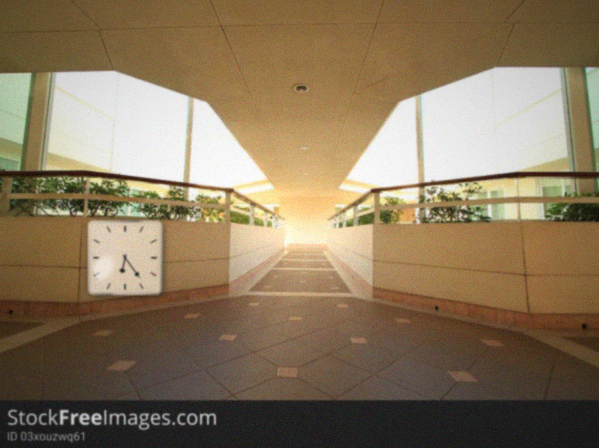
**6:24**
